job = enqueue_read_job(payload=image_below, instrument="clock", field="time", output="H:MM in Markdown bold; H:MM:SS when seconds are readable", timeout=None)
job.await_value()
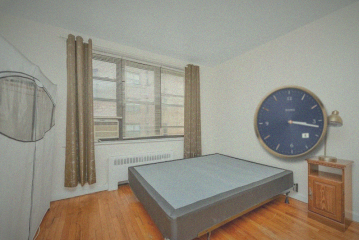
**3:17**
